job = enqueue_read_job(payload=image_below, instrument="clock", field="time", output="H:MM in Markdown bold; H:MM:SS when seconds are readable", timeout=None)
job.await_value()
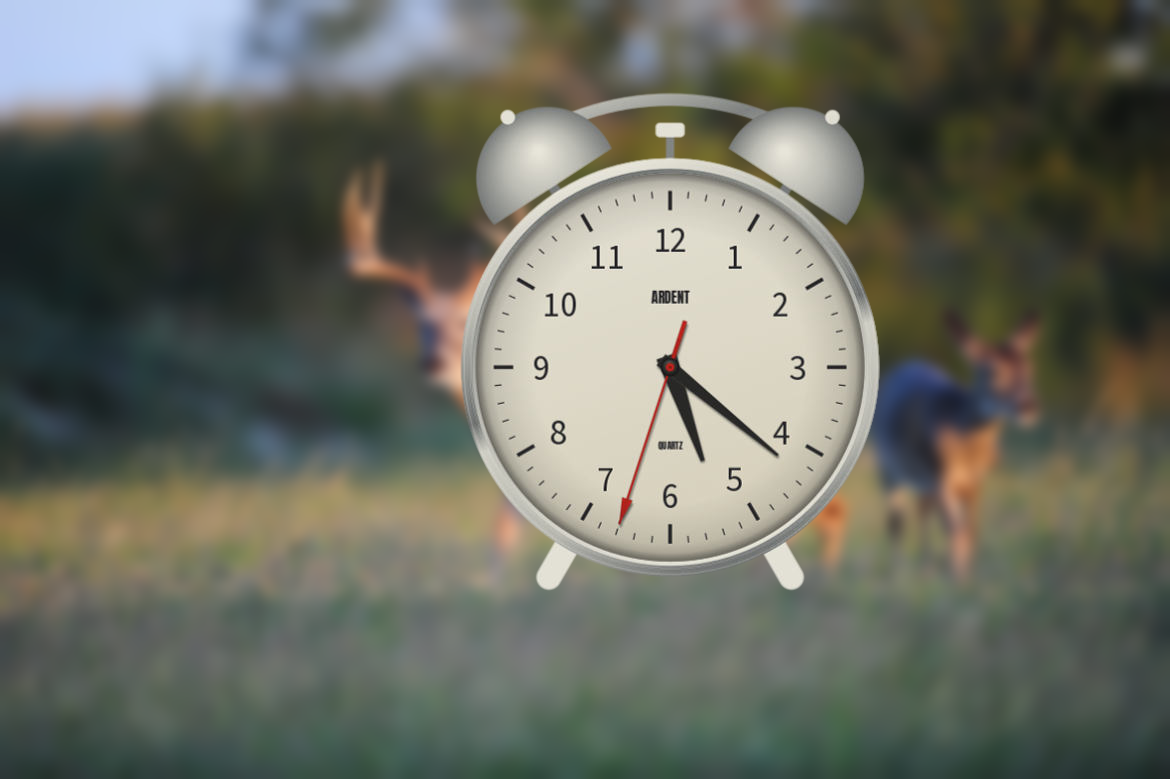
**5:21:33**
